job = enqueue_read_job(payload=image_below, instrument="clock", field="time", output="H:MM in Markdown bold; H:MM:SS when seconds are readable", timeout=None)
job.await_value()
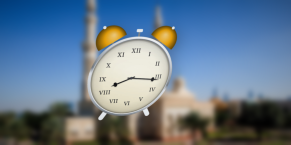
**8:16**
